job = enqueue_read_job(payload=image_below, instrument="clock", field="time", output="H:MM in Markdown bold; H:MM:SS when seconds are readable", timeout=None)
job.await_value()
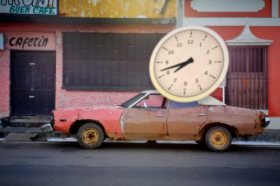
**7:42**
